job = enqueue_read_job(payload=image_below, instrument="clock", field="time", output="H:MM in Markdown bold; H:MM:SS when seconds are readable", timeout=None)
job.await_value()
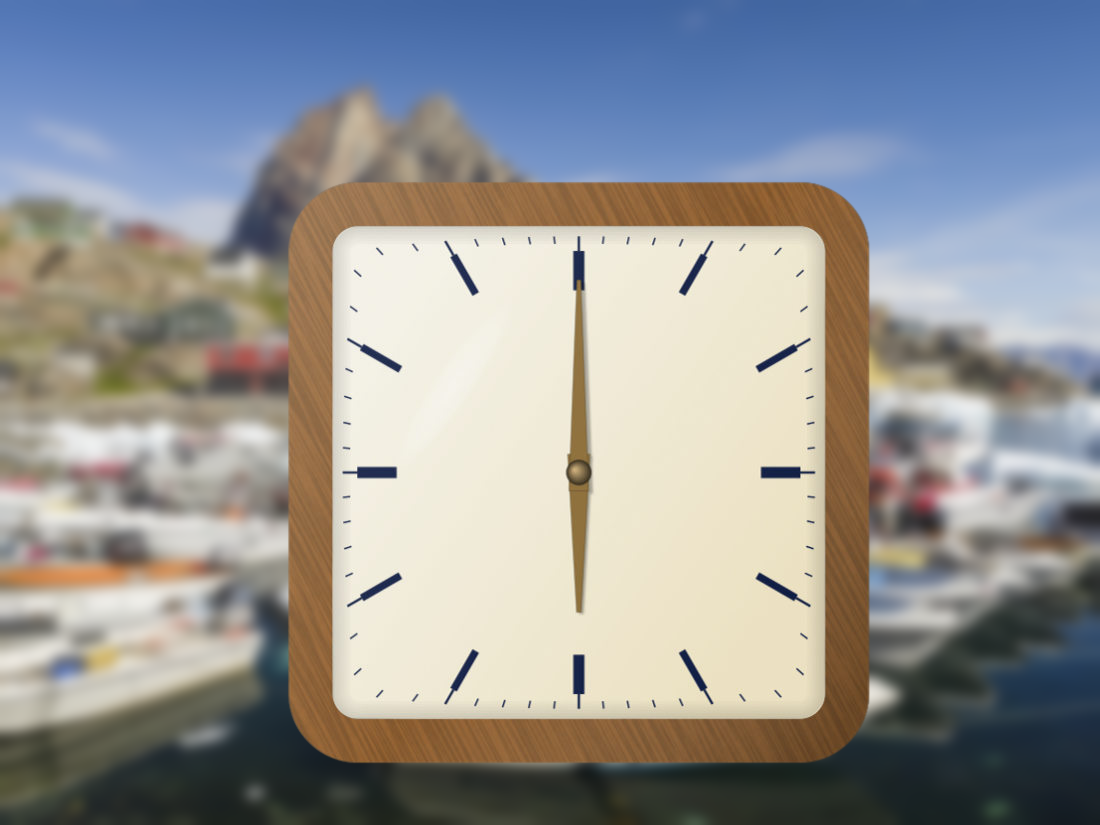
**6:00**
